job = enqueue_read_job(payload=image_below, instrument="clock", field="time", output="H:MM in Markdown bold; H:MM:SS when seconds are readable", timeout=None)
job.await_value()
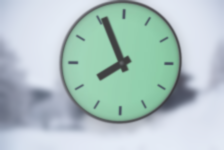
**7:56**
